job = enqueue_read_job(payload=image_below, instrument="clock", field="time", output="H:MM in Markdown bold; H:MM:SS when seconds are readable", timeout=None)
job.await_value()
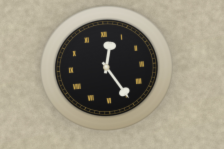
**12:25**
